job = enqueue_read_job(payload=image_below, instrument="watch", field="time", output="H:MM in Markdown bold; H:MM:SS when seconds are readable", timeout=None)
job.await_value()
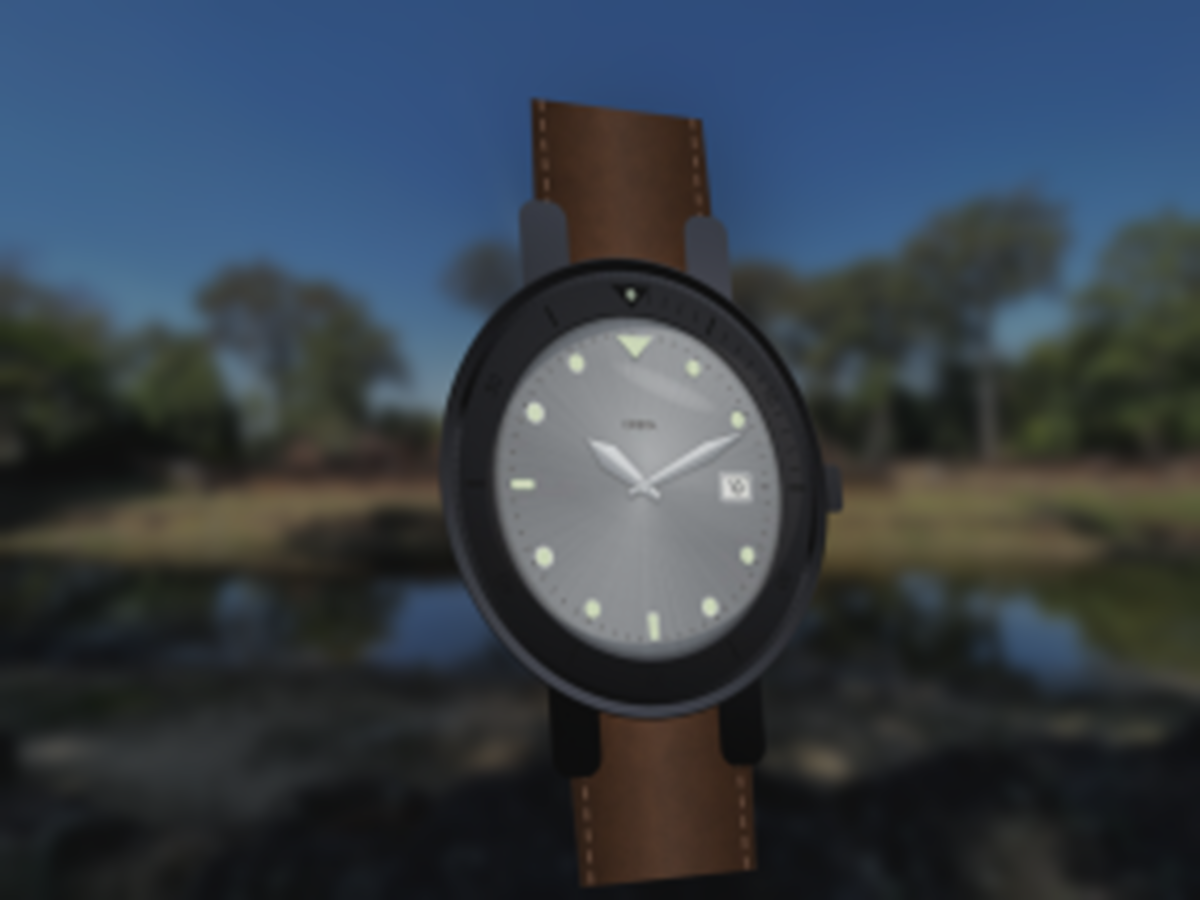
**10:11**
